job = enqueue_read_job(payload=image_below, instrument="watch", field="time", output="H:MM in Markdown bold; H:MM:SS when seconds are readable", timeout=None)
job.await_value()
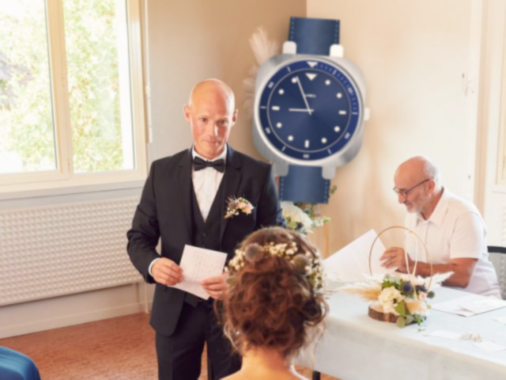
**8:56**
